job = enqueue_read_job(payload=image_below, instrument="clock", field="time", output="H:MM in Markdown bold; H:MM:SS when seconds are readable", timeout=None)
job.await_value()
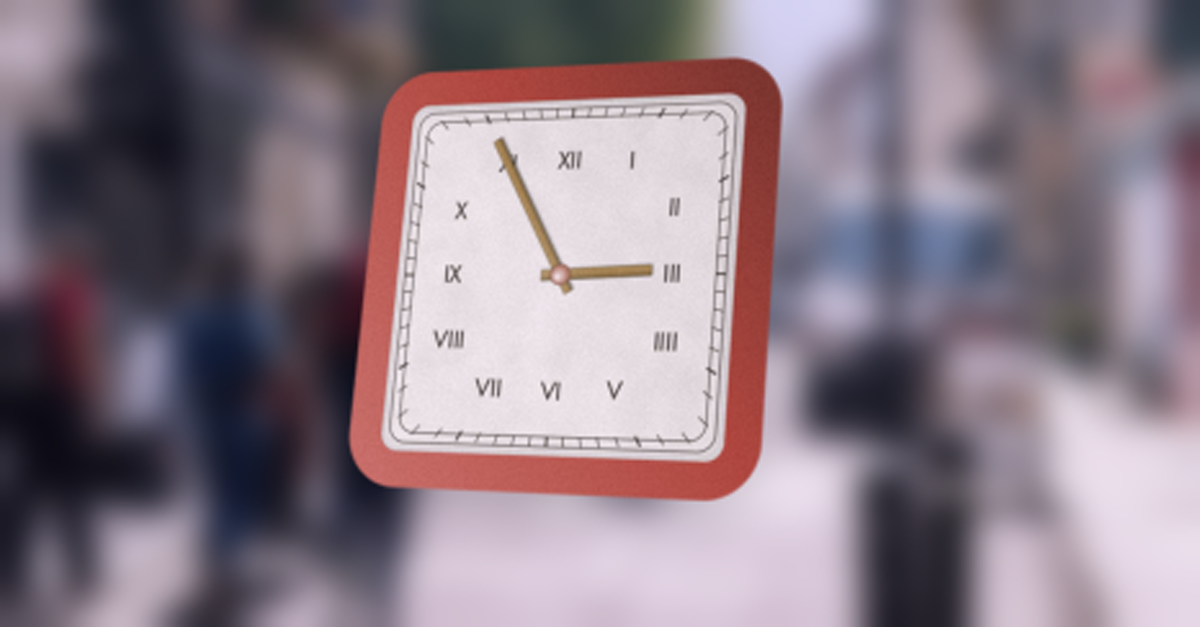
**2:55**
